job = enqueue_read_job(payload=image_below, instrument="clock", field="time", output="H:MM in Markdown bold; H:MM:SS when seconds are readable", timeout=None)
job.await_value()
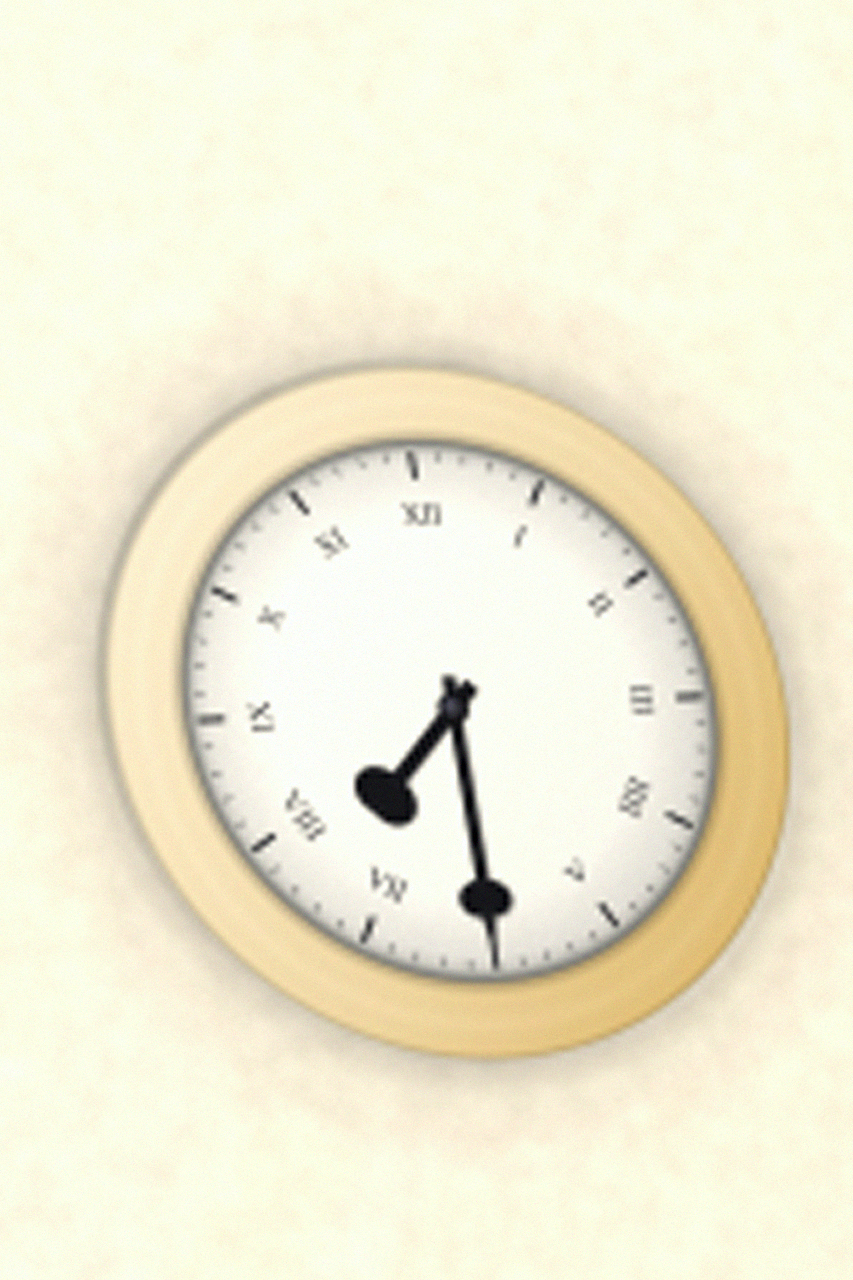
**7:30**
